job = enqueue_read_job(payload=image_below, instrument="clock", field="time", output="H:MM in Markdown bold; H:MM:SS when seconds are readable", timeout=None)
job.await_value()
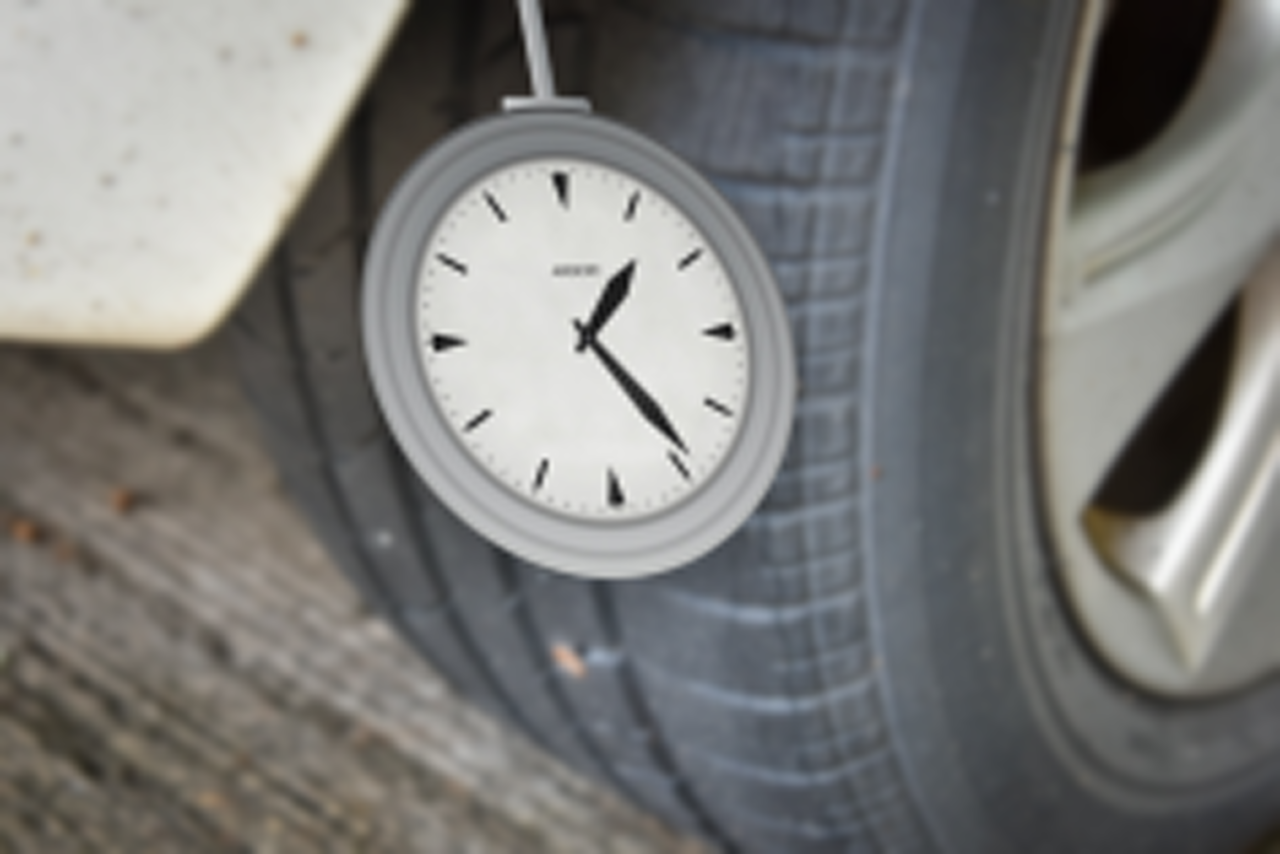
**1:24**
